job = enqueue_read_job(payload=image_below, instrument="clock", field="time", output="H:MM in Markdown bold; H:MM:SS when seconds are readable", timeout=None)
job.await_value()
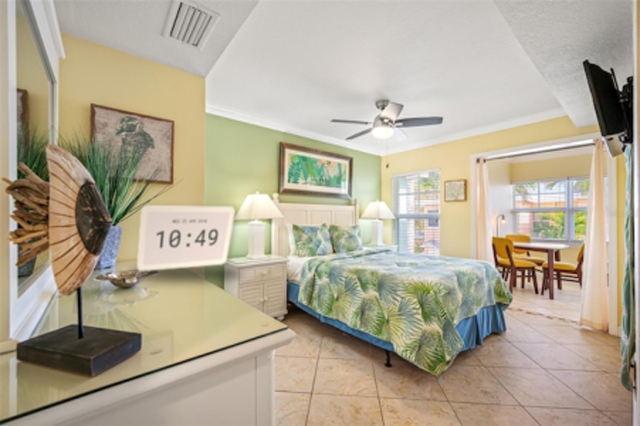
**10:49**
